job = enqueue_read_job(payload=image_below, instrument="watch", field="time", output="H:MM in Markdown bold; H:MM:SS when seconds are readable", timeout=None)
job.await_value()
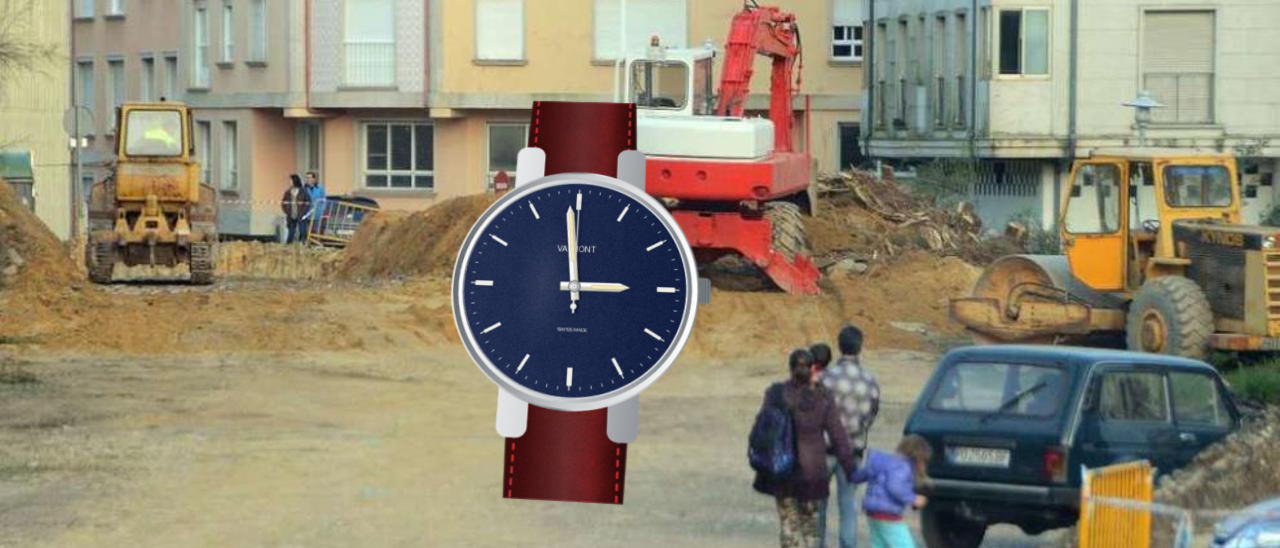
**2:59:00**
